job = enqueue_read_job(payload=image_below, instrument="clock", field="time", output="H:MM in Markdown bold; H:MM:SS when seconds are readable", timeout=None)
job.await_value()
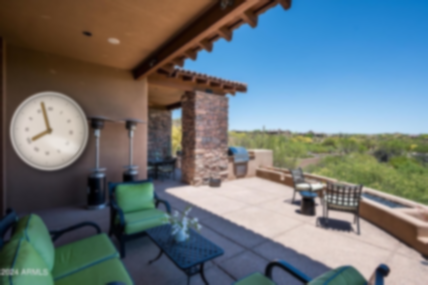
**7:57**
